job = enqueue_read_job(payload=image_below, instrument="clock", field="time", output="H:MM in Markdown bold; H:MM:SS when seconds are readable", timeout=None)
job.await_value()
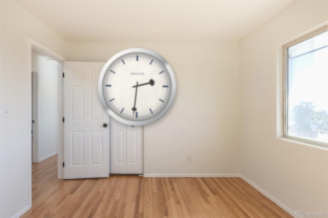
**2:31**
